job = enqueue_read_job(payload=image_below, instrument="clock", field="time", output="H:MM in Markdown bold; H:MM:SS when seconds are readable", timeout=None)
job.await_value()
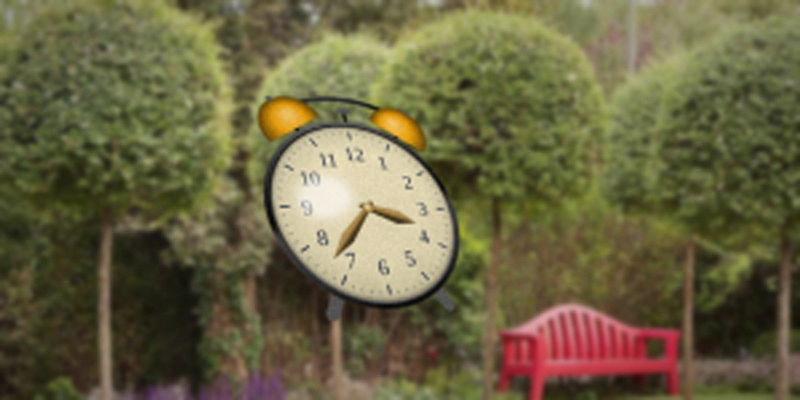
**3:37**
